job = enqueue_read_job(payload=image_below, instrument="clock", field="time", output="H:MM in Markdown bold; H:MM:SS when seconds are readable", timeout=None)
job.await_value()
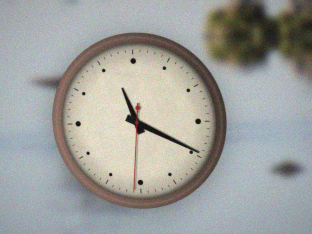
**11:19:31**
